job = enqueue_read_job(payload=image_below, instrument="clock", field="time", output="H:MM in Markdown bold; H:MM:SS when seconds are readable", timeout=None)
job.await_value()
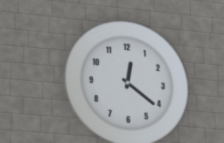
**12:21**
